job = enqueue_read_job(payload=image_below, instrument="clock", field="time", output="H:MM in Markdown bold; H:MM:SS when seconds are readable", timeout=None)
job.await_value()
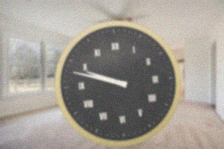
**9:48**
